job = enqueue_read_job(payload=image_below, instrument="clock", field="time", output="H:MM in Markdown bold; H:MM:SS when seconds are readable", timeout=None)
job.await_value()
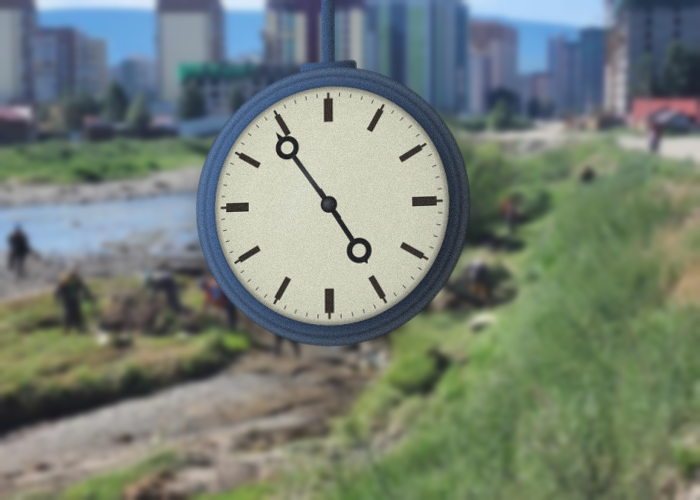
**4:54**
